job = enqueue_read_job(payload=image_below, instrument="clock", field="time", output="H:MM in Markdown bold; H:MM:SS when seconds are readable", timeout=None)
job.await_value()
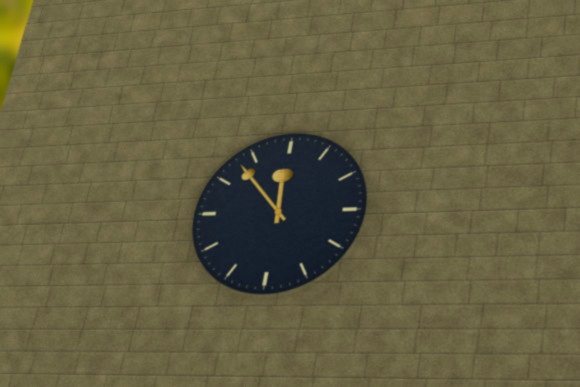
**11:53**
